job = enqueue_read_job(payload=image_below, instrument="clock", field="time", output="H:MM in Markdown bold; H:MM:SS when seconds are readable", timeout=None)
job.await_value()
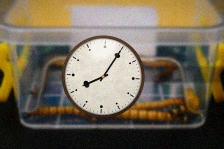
**8:05**
